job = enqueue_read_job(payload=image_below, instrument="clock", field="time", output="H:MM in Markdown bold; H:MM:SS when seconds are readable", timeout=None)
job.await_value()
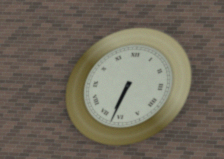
**6:32**
